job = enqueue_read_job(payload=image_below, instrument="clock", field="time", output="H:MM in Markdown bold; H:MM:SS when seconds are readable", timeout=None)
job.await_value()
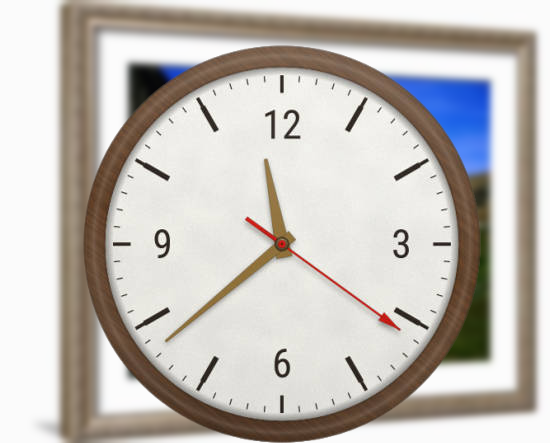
**11:38:21**
